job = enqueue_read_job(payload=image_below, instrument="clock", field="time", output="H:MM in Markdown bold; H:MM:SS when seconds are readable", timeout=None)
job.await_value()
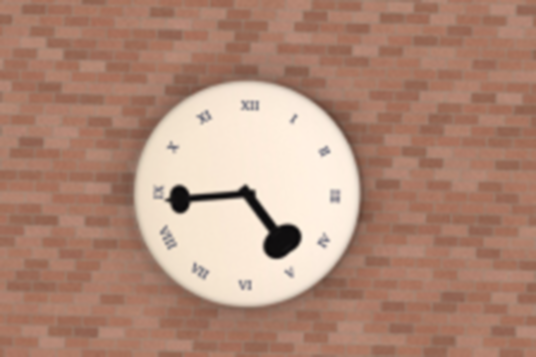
**4:44**
